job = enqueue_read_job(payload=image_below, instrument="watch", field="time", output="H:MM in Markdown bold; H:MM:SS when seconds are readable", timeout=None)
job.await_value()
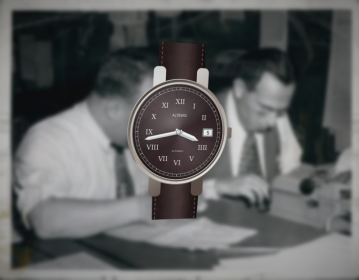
**3:43**
